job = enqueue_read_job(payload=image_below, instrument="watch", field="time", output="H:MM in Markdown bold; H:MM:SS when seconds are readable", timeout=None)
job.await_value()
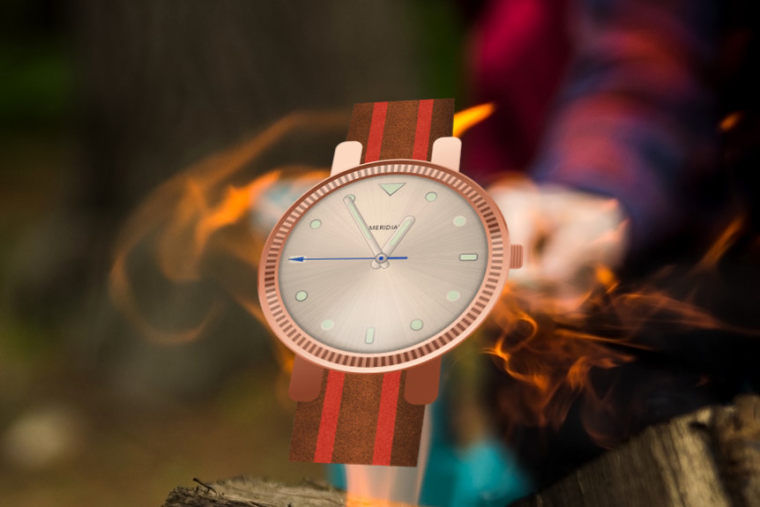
**12:54:45**
